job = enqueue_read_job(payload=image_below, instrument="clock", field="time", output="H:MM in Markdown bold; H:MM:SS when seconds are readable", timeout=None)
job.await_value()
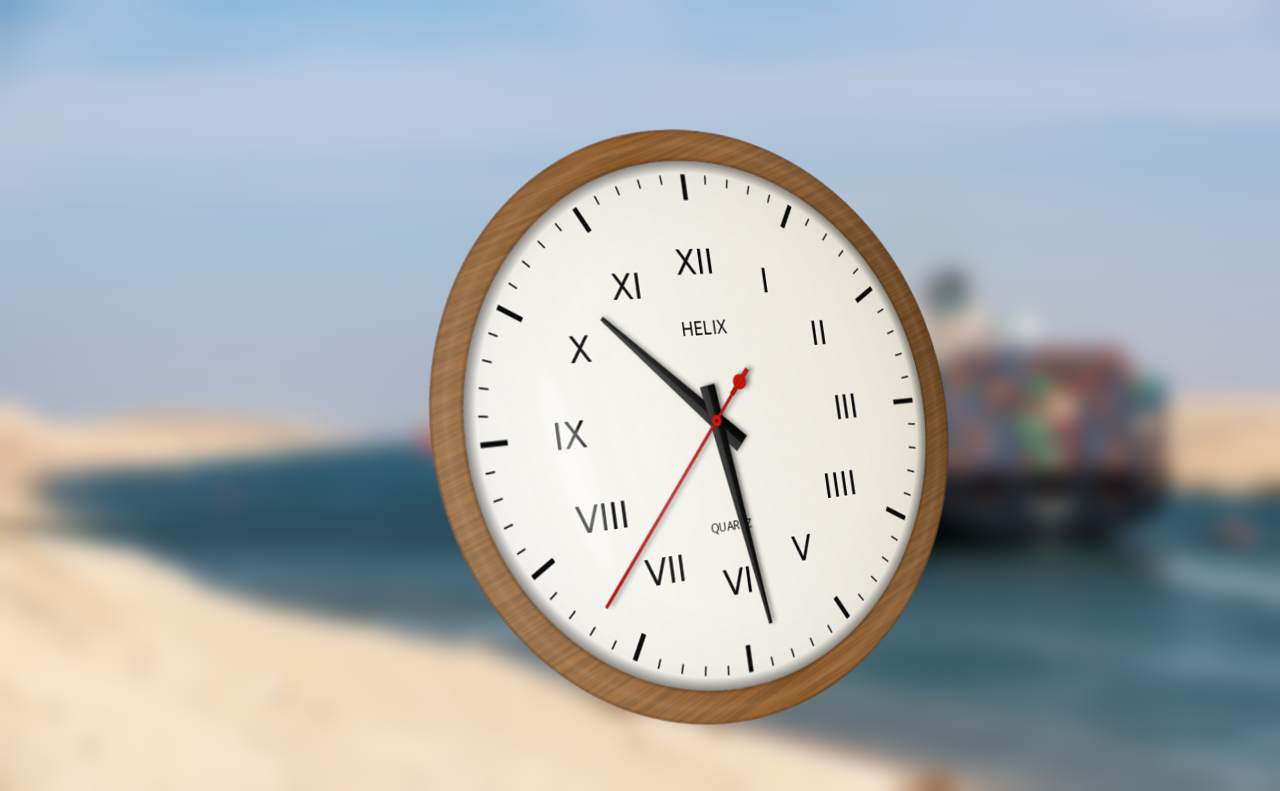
**10:28:37**
